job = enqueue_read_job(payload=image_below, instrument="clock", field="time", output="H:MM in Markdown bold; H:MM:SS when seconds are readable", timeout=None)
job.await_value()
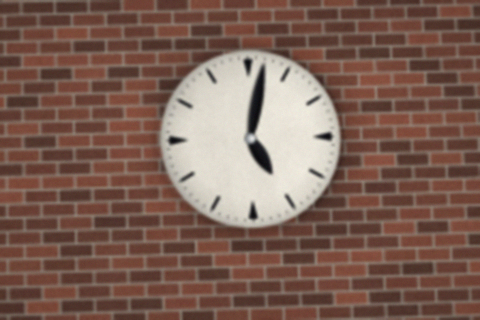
**5:02**
